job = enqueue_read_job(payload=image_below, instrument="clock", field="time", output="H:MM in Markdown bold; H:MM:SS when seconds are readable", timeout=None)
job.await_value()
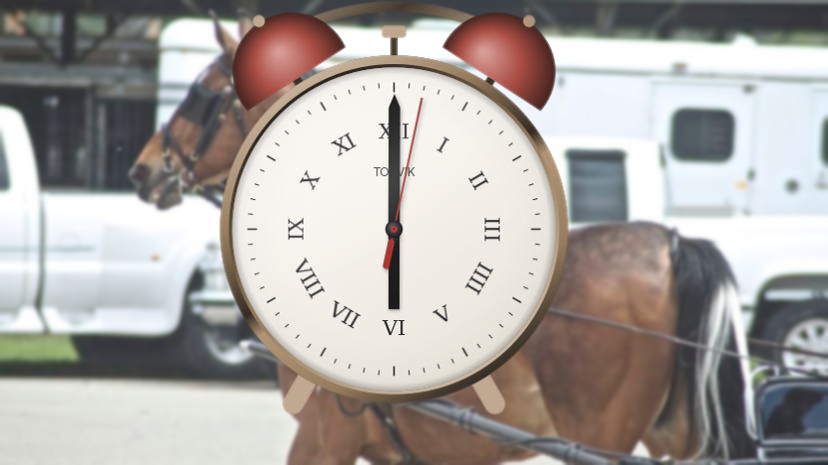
**6:00:02**
